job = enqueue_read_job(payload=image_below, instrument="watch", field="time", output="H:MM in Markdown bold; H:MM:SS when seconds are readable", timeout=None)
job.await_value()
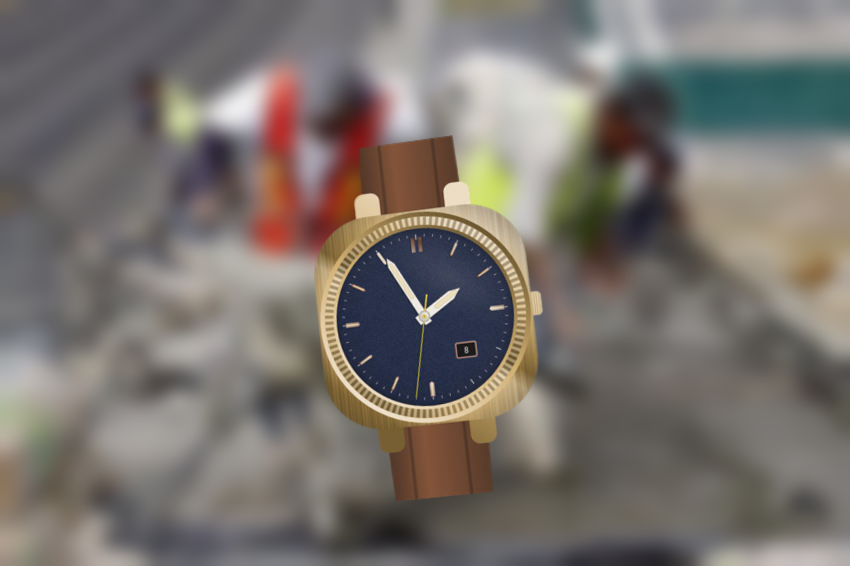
**1:55:32**
